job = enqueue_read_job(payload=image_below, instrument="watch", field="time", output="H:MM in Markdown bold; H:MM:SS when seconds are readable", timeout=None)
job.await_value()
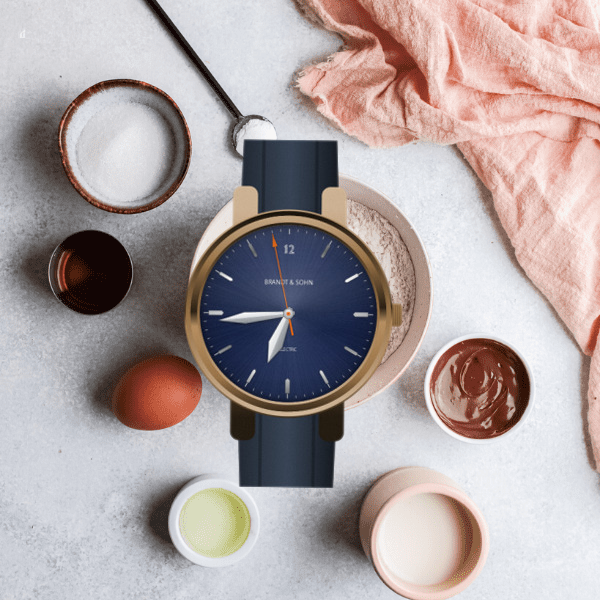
**6:43:58**
